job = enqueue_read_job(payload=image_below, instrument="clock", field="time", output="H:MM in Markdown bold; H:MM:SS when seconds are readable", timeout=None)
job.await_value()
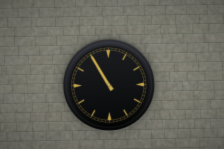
**10:55**
